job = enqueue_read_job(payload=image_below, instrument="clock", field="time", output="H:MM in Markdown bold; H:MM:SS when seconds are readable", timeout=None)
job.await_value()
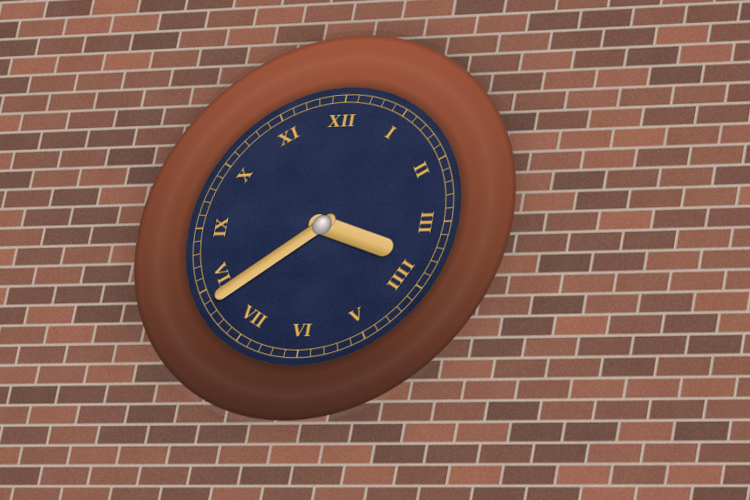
**3:39**
